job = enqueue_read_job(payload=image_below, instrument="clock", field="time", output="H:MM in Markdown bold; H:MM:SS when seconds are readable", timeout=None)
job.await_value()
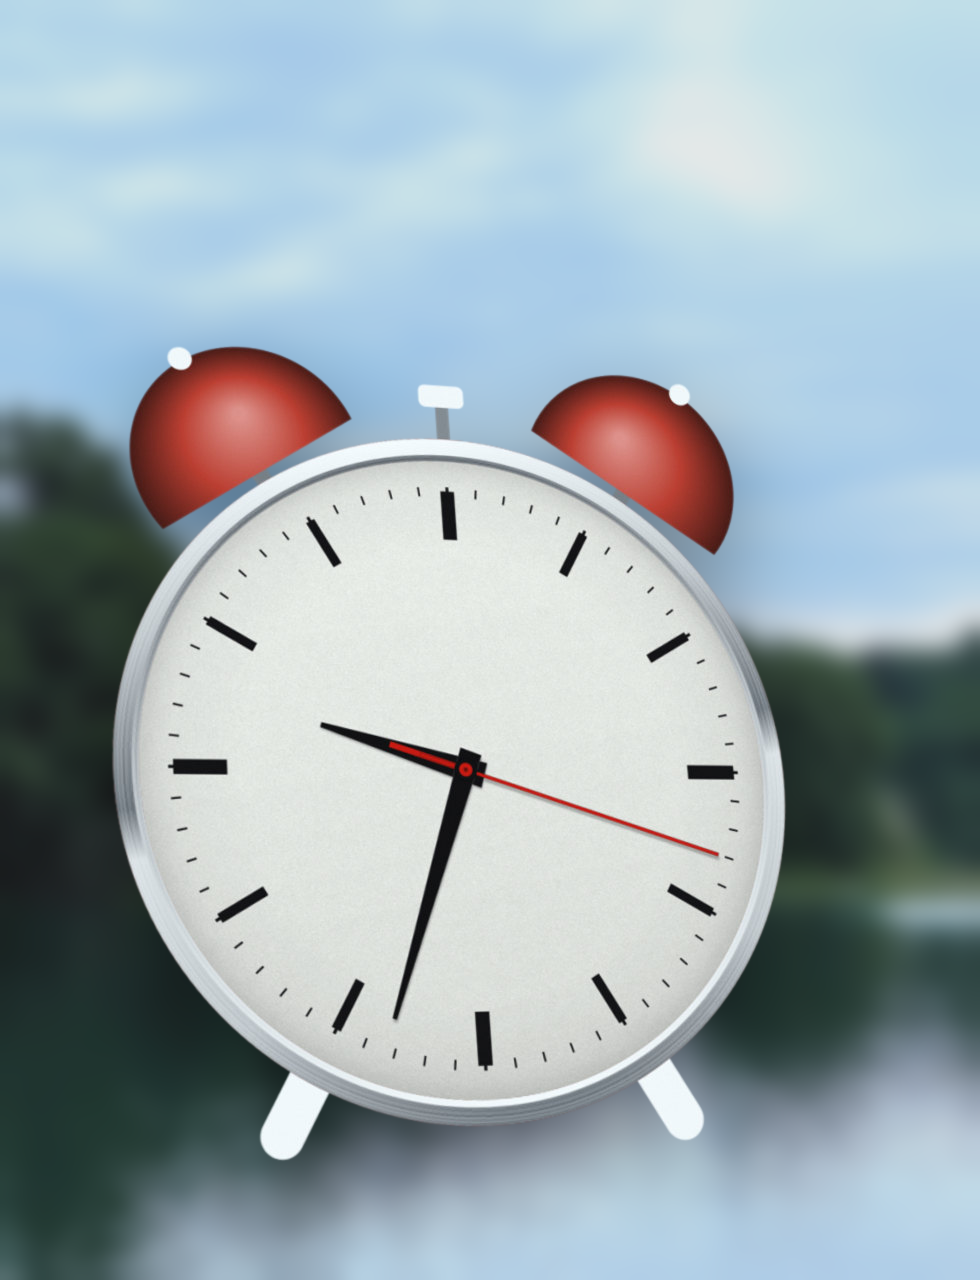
**9:33:18**
